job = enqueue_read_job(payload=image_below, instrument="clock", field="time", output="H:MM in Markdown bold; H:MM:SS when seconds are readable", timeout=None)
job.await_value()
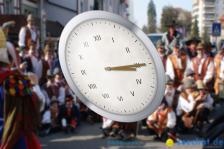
**3:15**
